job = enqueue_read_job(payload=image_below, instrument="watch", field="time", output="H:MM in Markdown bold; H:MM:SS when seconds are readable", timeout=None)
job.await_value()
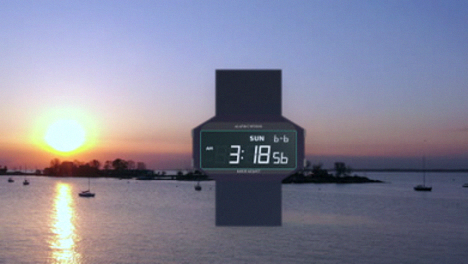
**3:18:56**
